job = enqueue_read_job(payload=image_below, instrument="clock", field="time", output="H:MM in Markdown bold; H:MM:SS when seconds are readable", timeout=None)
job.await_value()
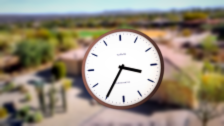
**3:35**
